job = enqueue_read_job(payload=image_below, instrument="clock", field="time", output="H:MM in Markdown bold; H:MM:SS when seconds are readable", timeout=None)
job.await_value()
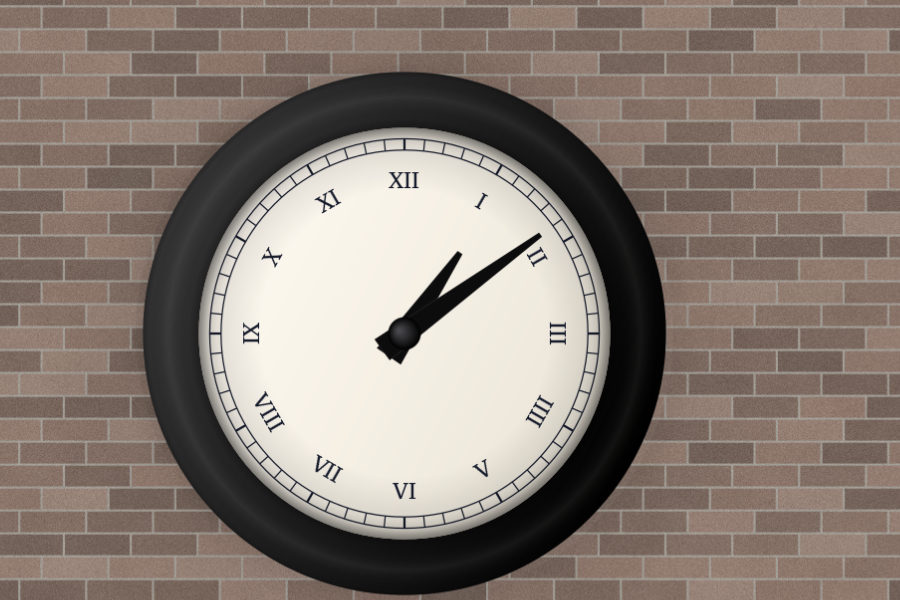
**1:09**
